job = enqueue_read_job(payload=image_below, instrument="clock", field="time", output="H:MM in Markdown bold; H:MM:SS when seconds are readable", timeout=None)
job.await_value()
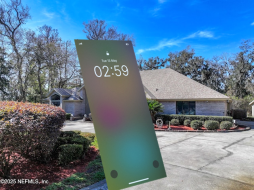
**2:59**
